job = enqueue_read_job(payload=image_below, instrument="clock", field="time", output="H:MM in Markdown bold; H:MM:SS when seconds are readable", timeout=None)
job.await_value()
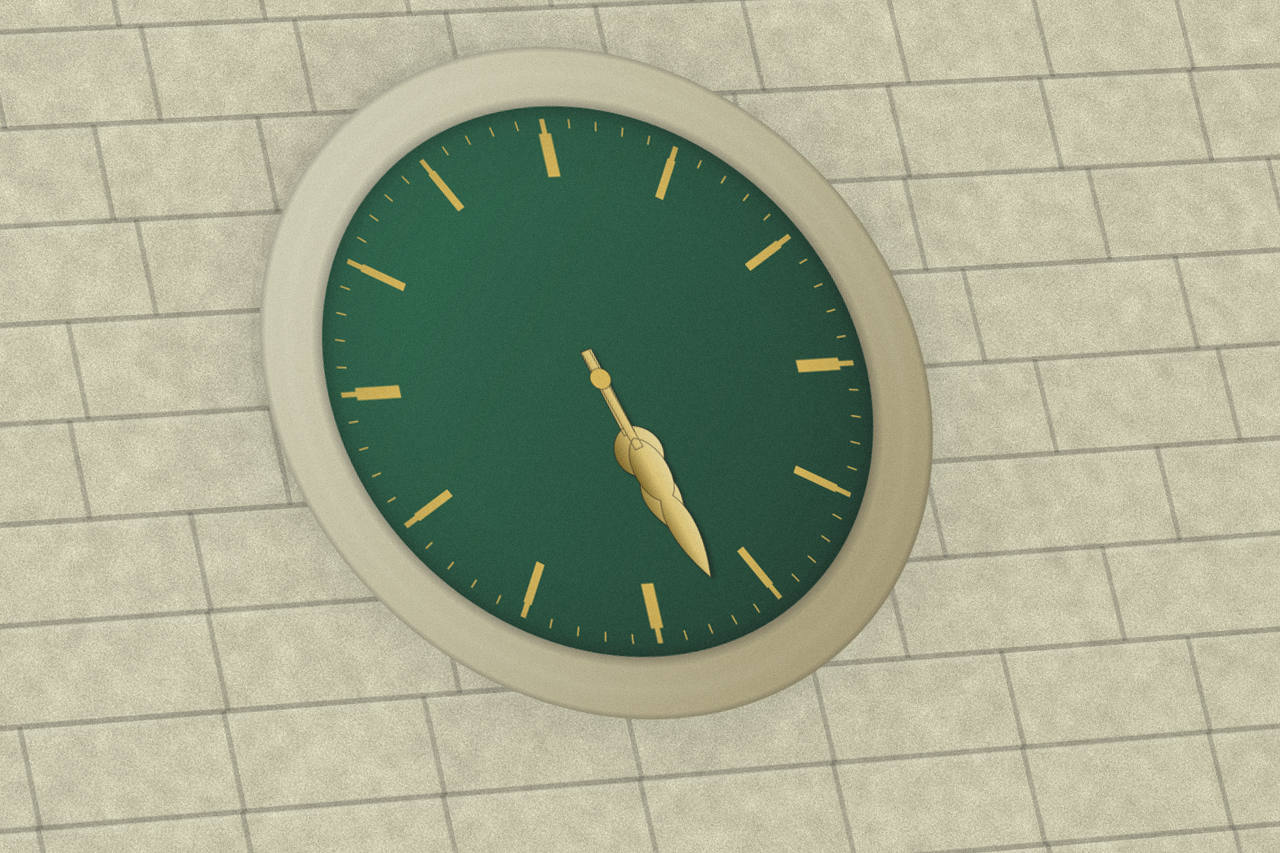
**5:27**
